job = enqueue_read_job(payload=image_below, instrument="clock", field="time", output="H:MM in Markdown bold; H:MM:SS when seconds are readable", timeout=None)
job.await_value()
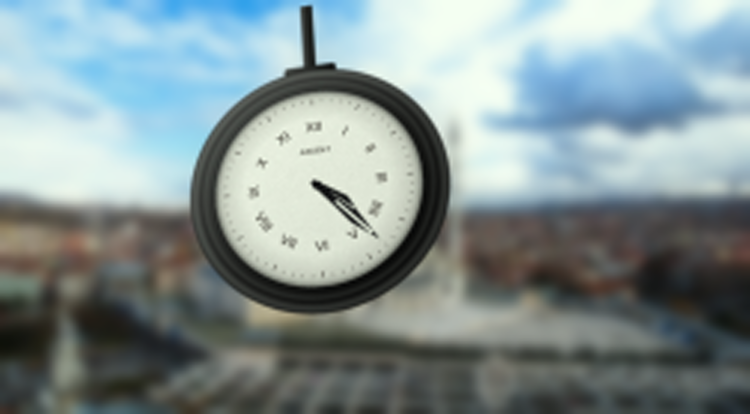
**4:23**
